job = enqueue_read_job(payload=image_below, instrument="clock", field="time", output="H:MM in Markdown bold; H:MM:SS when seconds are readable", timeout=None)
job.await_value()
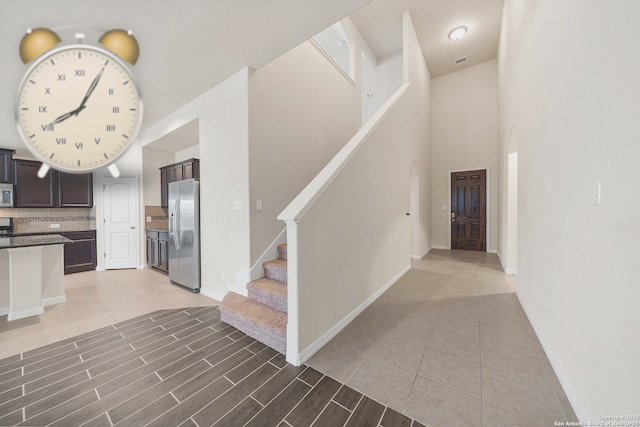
**8:05**
